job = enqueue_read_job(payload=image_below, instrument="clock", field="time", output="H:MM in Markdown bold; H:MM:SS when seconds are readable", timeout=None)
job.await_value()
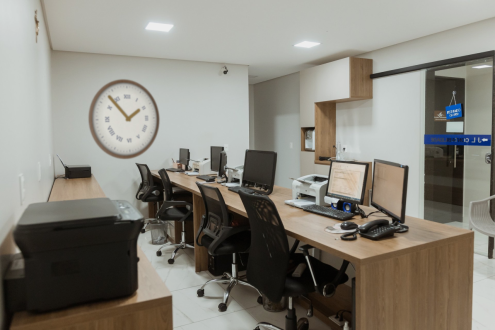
**1:53**
